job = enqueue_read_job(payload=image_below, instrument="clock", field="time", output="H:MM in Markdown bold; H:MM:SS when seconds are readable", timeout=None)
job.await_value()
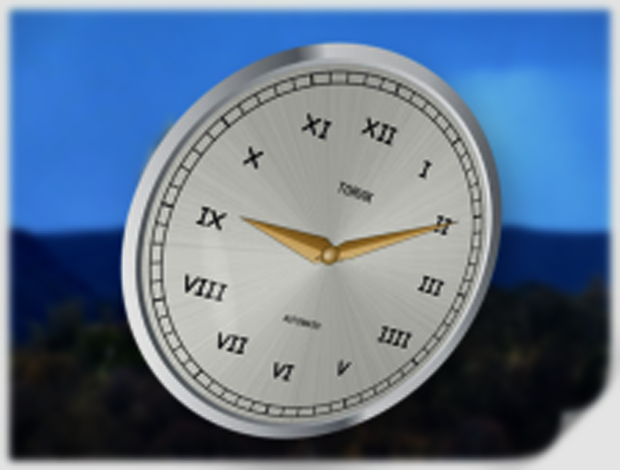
**9:10**
